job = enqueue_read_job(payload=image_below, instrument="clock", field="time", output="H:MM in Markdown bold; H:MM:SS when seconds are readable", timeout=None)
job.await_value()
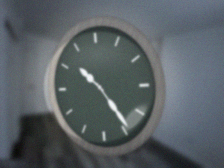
**10:24**
